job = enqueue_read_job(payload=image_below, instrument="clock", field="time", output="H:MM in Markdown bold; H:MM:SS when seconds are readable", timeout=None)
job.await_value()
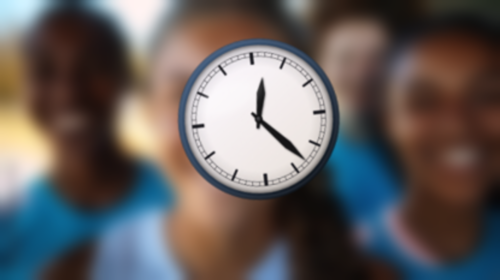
**12:23**
